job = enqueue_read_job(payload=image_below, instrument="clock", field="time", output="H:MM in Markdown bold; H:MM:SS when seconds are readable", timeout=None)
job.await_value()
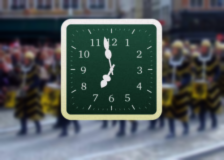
**6:58**
